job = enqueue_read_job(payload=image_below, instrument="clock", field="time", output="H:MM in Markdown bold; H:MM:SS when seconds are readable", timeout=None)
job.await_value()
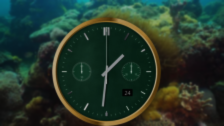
**1:31**
